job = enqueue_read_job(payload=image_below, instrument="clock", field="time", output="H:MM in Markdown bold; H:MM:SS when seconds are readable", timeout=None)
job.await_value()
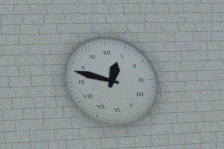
**12:48**
